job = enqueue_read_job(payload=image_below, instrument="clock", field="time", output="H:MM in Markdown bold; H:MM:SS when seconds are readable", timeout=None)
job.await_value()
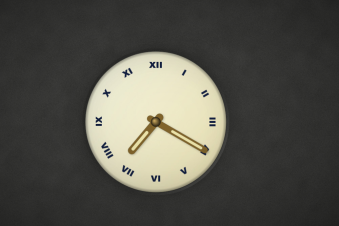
**7:20**
